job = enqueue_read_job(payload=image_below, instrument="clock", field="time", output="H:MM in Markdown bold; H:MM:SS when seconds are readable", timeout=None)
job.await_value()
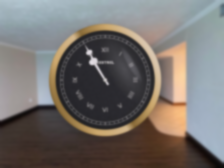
**10:55**
